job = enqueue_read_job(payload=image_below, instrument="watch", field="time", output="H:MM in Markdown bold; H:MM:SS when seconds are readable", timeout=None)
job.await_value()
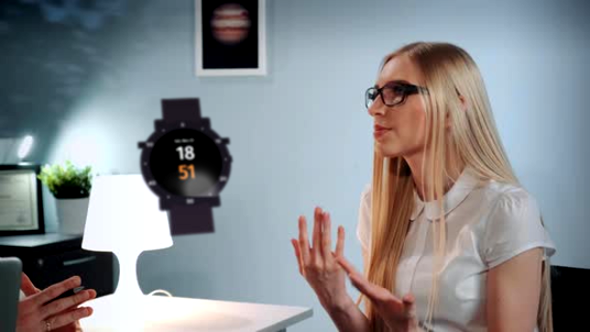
**18:51**
